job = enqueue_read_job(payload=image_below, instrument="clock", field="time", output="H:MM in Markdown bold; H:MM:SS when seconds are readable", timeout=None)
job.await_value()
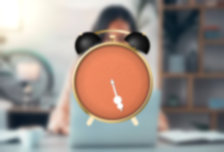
**5:27**
